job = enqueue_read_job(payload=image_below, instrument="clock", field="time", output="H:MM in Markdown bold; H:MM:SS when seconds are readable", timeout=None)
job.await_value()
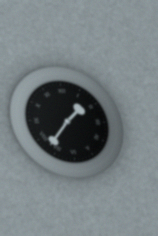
**1:37**
